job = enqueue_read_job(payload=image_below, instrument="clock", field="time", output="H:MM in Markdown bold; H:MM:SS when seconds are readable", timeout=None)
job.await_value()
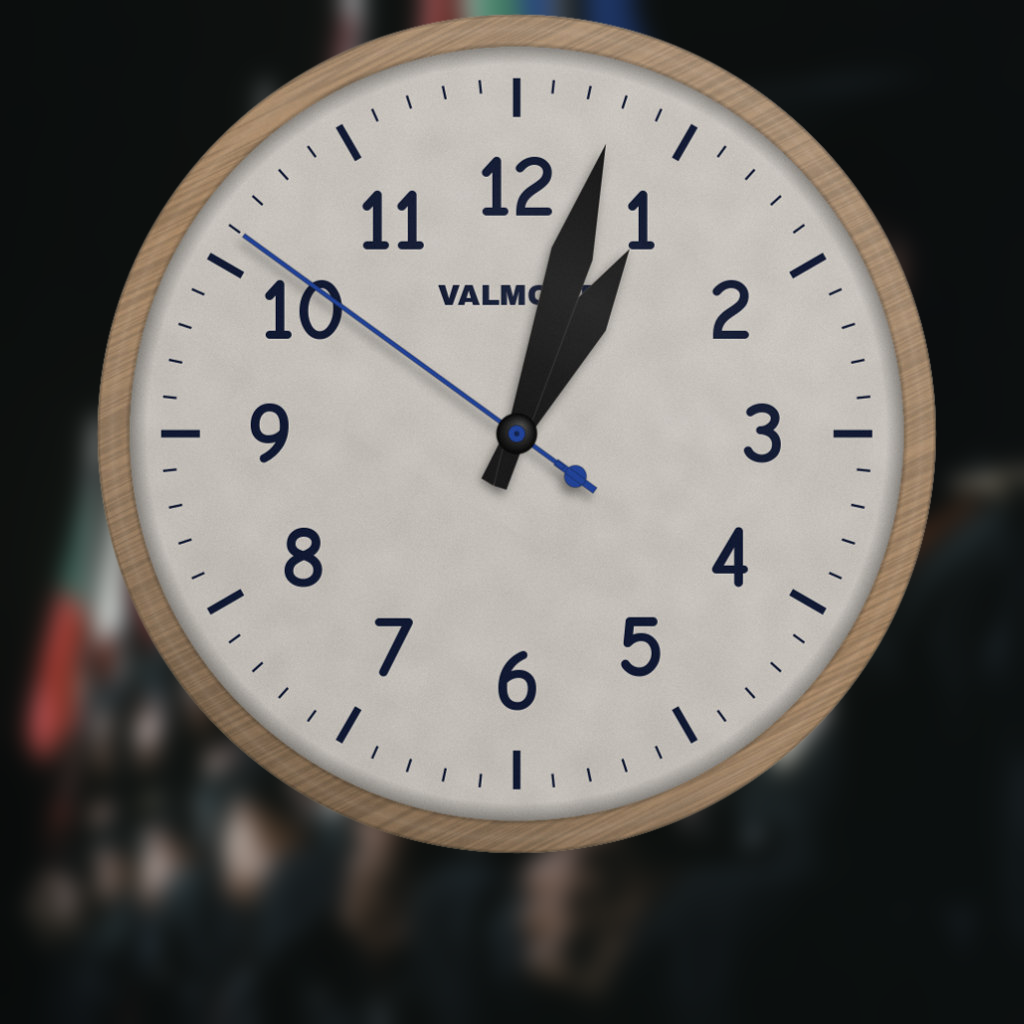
**1:02:51**
